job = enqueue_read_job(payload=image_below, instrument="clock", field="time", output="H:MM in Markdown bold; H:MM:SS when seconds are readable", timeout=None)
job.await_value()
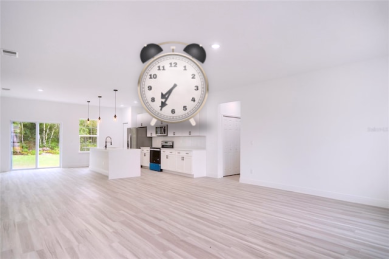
**7:35**
